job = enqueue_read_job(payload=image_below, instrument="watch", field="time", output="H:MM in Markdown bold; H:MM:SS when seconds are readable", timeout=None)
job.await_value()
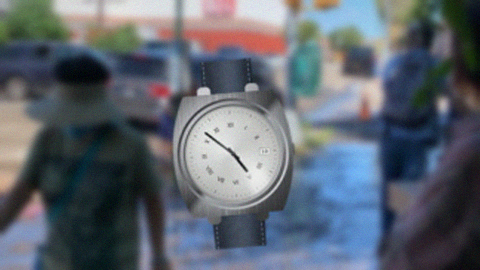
**4:52**
